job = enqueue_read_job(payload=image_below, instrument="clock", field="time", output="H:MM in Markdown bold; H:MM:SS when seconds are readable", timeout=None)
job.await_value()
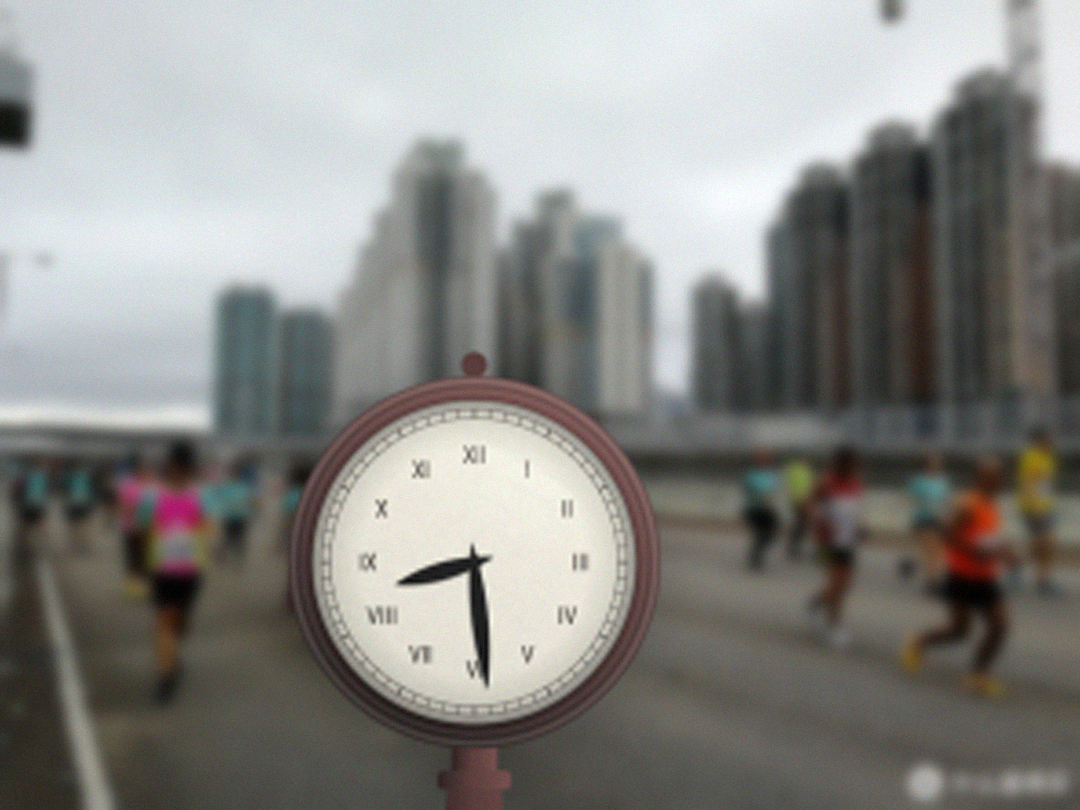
**8:29**
